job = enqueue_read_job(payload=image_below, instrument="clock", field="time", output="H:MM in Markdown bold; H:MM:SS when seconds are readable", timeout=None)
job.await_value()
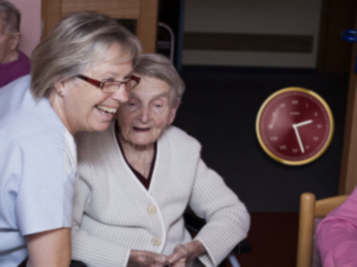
**2:27**
